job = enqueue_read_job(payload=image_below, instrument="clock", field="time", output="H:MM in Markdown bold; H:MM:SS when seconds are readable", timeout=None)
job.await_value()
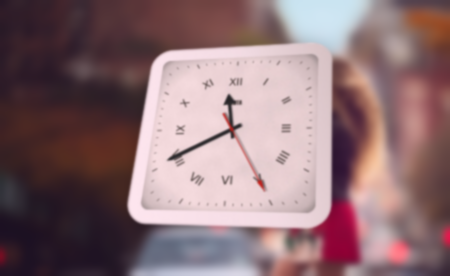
**11:40:25**
